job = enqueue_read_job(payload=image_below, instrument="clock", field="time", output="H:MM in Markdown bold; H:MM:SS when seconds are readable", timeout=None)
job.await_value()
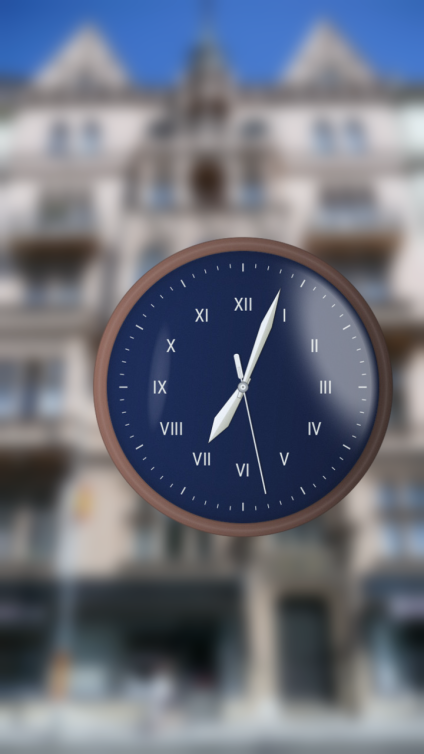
**7:03:28**
